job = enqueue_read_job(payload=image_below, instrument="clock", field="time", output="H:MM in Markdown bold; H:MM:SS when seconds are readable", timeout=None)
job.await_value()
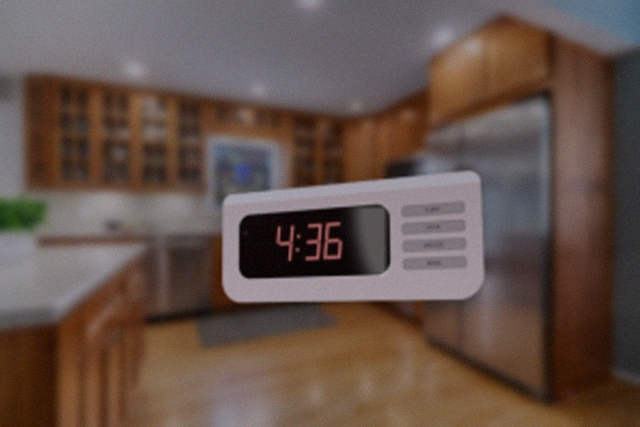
**4:36**
